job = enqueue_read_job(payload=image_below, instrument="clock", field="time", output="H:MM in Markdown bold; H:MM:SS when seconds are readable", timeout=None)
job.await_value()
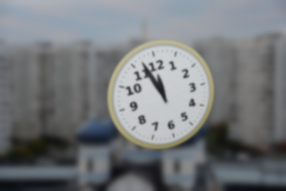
**11:57**
